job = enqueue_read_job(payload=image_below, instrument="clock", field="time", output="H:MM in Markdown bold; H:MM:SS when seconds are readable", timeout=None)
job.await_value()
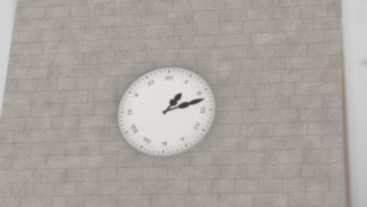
**1:12**
